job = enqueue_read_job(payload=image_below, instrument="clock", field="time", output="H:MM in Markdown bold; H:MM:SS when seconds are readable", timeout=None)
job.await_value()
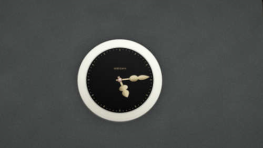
**5:14**
